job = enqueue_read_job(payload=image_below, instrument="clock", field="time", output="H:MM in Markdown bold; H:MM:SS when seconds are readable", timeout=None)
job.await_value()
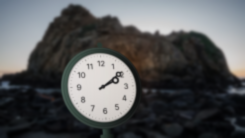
**2:09**
